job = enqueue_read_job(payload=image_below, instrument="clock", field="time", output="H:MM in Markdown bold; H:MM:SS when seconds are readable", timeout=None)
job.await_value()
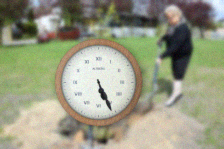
**5:26**
